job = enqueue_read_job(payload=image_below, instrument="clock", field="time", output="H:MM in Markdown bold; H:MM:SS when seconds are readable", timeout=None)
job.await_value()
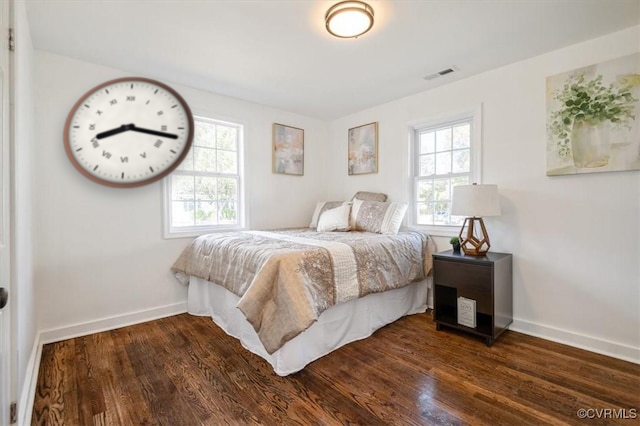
**8:17**
